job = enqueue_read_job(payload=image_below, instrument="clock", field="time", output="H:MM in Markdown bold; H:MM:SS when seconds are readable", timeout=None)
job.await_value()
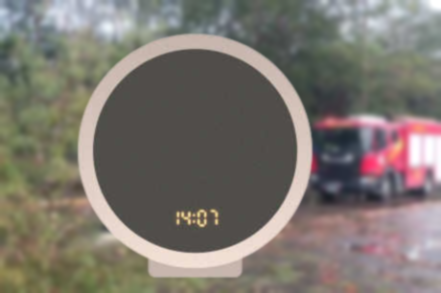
**14:07**
